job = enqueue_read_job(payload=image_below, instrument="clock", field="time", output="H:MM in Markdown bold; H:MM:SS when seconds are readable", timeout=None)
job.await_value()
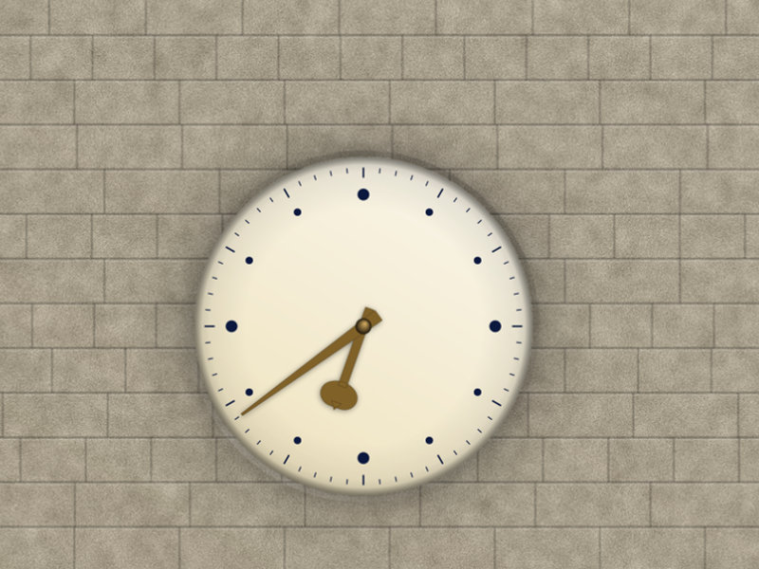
**6:39**
